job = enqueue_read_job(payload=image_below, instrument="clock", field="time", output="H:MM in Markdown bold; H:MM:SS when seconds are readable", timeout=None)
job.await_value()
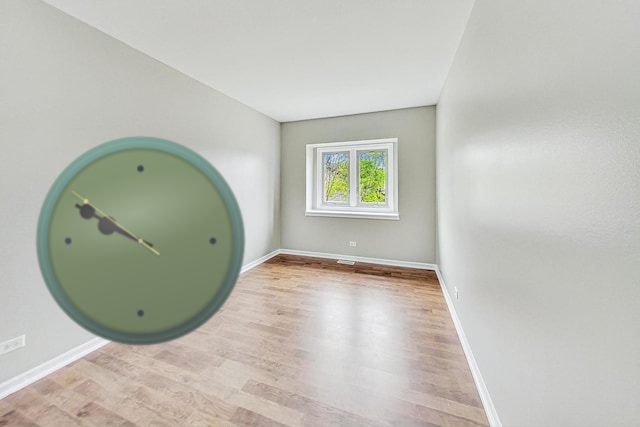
**9:49:51**
